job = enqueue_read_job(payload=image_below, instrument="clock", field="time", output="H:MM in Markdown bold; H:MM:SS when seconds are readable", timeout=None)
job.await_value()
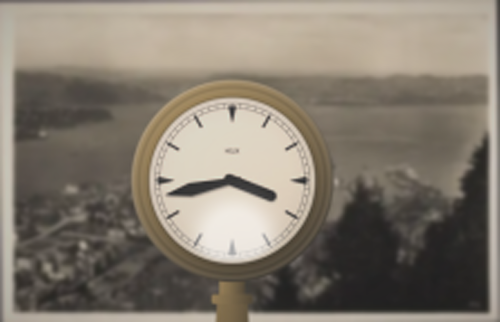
**3:43**
